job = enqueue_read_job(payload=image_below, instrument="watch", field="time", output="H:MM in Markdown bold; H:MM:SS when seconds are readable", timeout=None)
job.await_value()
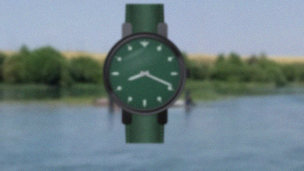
**8:19**
